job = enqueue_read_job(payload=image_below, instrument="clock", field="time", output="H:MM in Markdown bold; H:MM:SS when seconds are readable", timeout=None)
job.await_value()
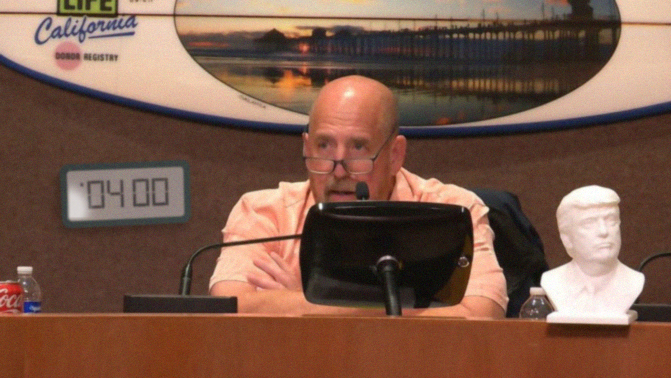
**4:00**
